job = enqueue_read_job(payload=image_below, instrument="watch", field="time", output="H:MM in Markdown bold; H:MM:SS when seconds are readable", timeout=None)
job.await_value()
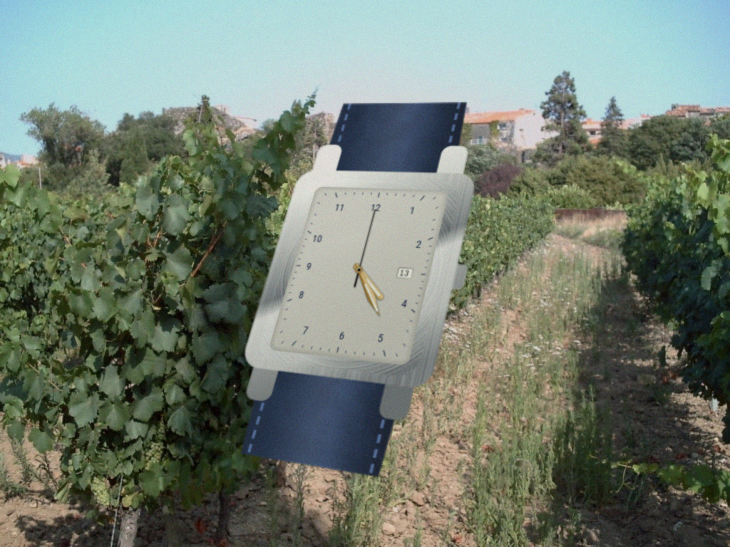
**4:24:00**
